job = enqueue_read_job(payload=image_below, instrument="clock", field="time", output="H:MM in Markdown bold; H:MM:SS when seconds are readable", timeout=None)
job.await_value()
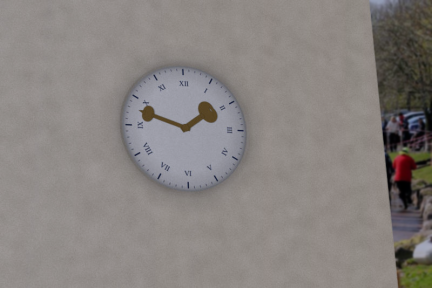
**1:48**
